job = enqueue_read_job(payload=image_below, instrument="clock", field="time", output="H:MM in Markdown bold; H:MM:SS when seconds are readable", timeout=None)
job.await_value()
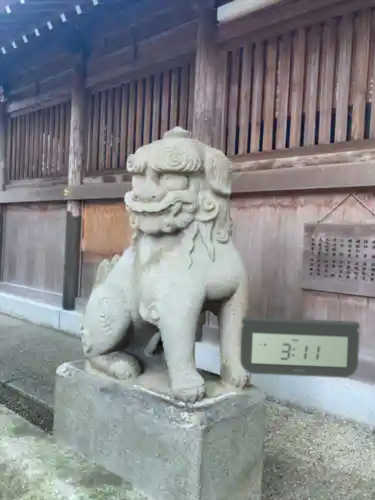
**3:11**
